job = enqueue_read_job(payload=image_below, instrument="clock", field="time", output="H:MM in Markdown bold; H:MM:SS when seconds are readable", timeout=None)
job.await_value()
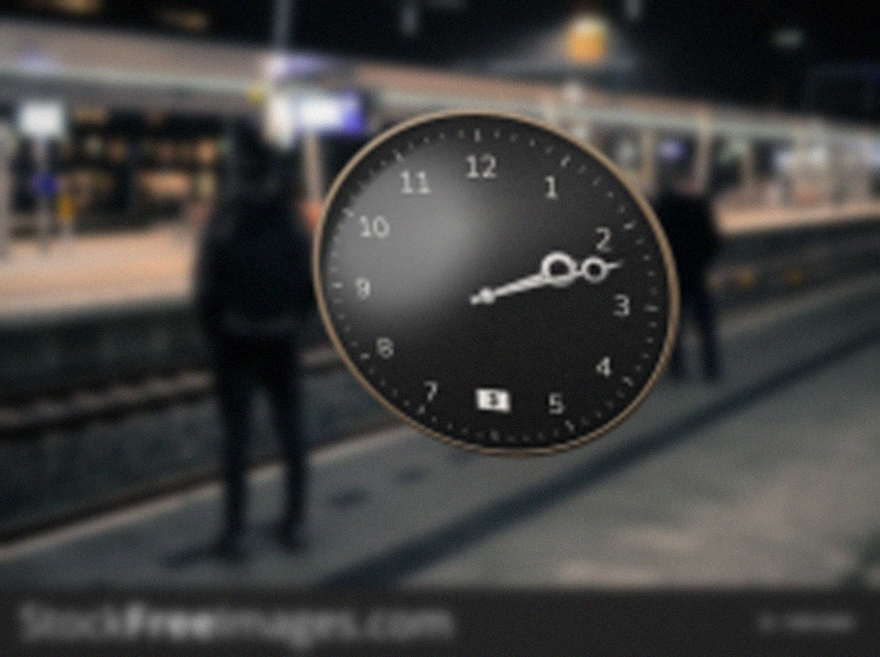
**2:12**
